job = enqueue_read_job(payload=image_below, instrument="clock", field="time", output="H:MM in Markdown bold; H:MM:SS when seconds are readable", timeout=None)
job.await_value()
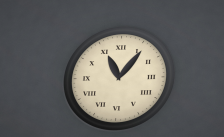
**11:06**
